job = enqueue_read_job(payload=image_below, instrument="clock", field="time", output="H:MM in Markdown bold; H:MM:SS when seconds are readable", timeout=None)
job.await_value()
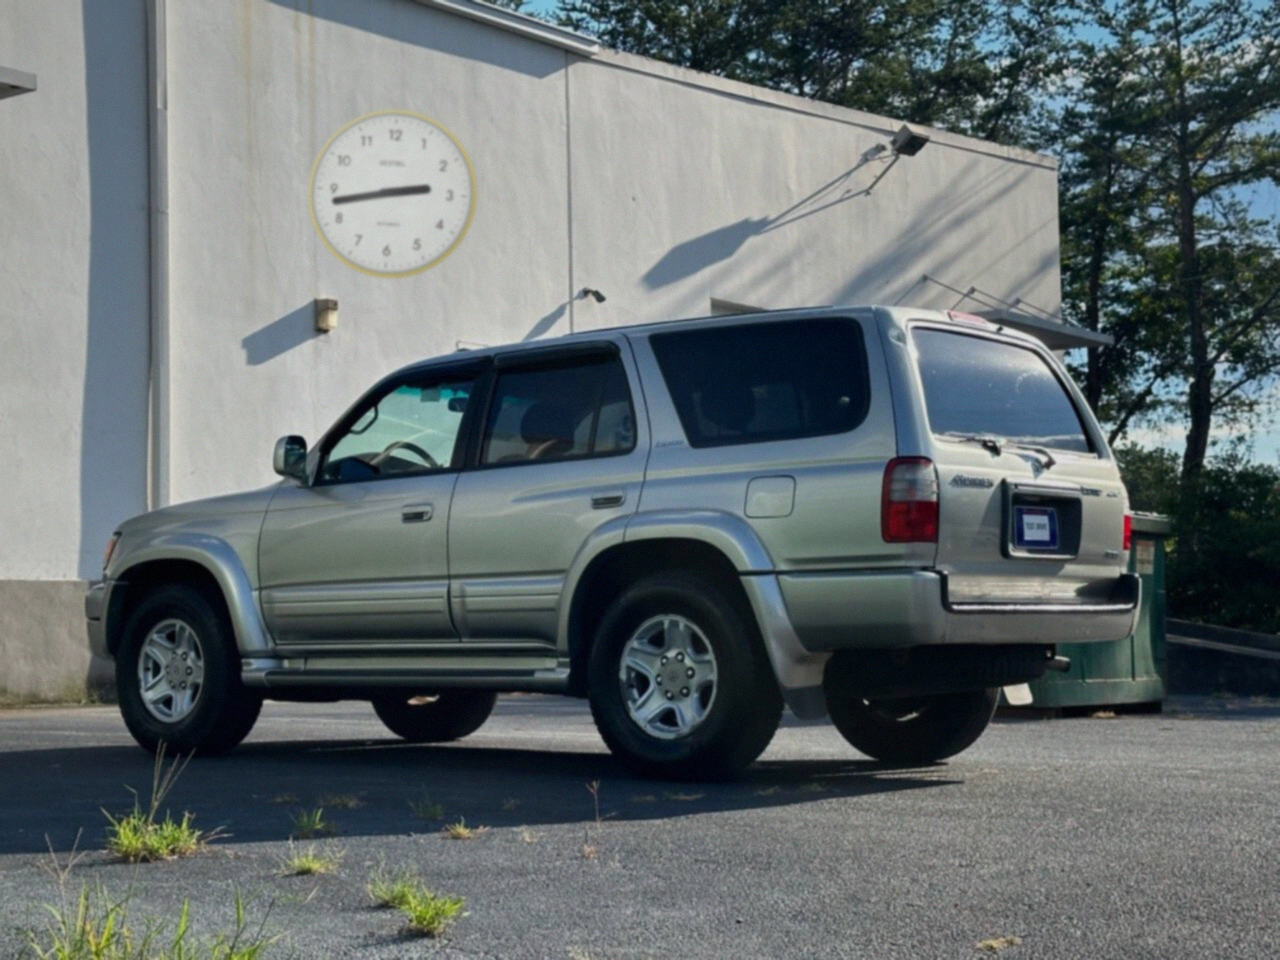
**2:43**
